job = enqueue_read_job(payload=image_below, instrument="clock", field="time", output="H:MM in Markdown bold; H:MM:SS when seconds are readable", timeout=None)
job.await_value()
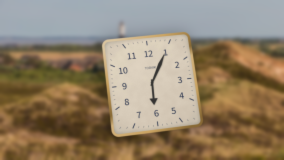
**6:05**
